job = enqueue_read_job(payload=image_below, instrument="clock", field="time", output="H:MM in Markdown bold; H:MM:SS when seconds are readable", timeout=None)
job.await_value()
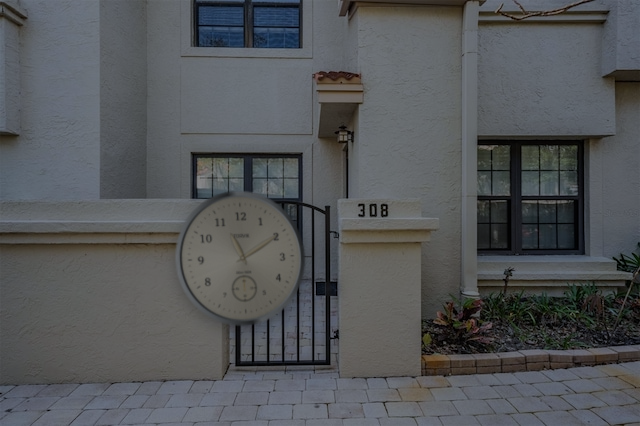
**11:10**
